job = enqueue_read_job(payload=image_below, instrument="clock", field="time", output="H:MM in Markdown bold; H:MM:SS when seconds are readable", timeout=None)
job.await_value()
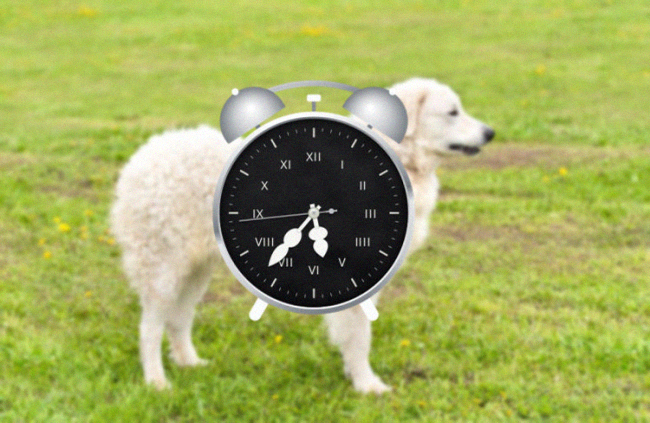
**5:36:44**
